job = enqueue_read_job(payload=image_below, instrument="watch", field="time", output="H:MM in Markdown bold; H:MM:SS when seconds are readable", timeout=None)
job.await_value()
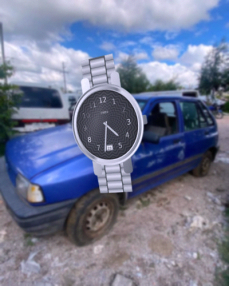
**4:32**
